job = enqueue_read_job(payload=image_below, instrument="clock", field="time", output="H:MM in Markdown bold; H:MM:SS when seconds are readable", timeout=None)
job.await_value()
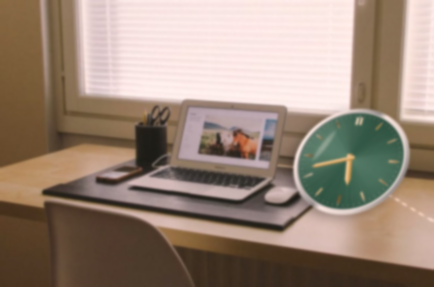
**5:42**
